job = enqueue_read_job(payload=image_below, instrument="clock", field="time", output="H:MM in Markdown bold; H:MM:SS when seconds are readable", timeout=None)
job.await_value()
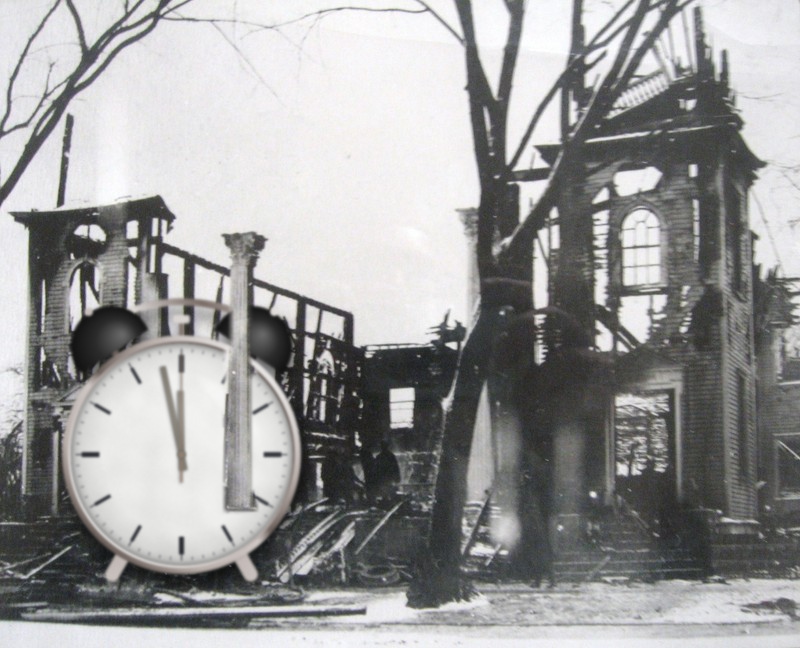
**11:58:00**
